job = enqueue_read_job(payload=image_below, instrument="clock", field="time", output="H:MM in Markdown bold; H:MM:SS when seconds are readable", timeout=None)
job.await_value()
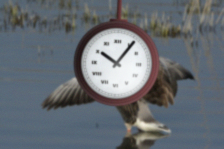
**10:06**
